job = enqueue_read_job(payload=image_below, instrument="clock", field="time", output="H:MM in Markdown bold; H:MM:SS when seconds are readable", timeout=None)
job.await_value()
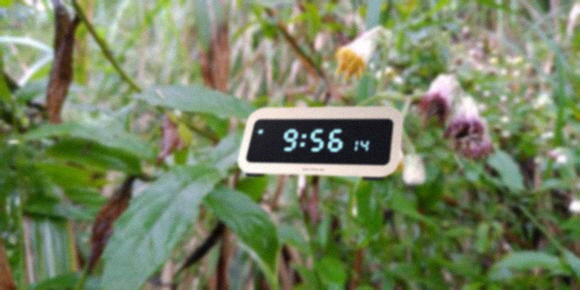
**9:56:14**
